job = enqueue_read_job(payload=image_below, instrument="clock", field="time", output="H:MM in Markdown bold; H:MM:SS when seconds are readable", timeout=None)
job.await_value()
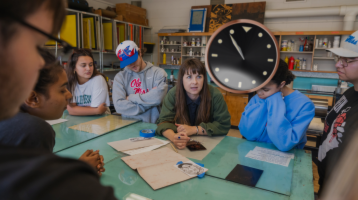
**10:54**
